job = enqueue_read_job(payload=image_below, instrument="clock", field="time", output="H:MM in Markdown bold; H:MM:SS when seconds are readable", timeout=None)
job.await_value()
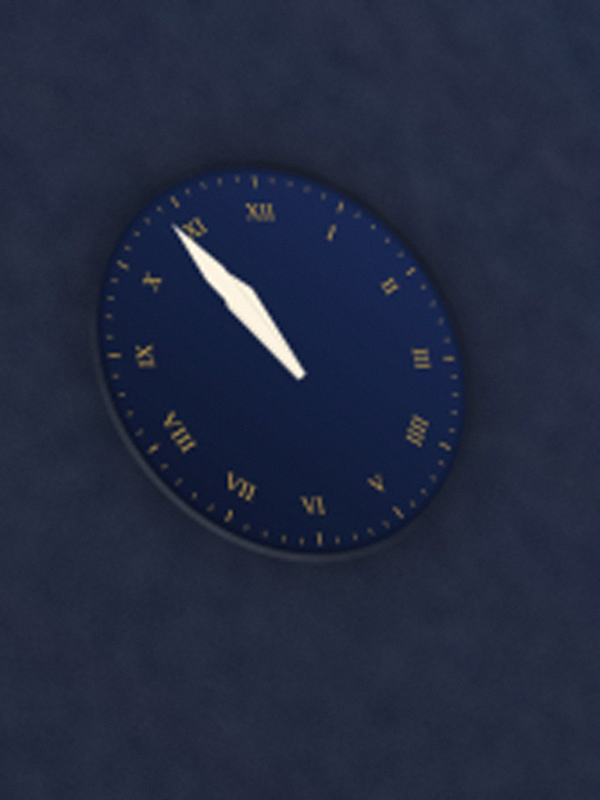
**10:54**
